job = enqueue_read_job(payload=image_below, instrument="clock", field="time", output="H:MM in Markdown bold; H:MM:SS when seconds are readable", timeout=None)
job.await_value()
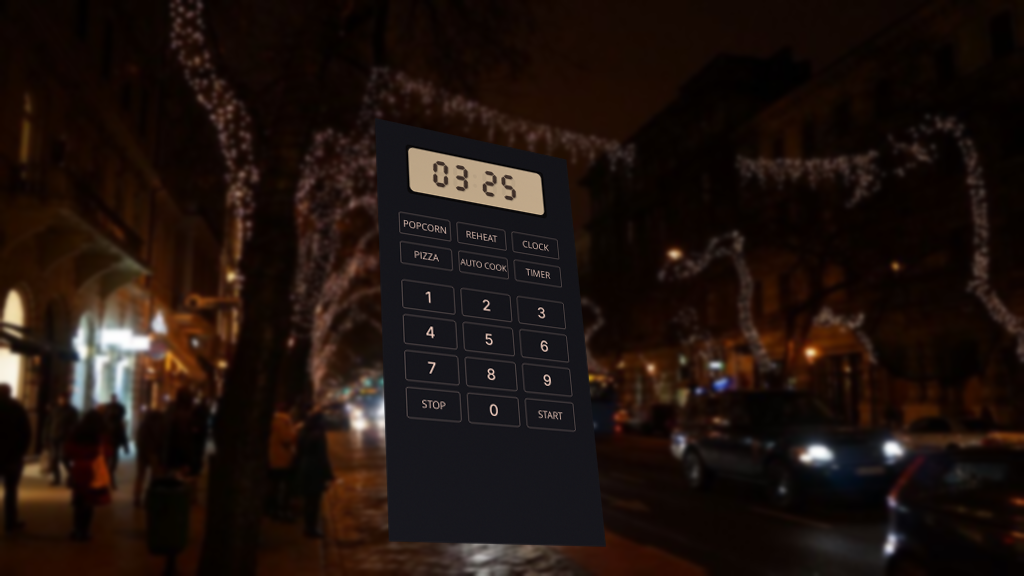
**3:25**
